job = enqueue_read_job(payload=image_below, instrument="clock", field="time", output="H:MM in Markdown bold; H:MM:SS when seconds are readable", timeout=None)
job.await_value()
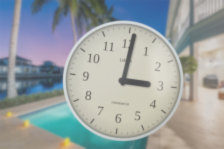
**3:01**
